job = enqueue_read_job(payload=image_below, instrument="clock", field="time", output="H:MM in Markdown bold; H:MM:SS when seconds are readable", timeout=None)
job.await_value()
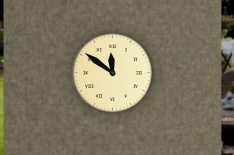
**11:51**
